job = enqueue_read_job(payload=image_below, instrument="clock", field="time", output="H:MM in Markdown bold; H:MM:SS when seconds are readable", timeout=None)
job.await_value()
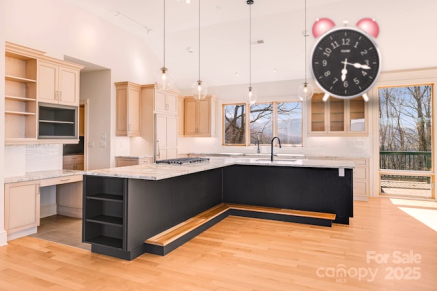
**6:17**
